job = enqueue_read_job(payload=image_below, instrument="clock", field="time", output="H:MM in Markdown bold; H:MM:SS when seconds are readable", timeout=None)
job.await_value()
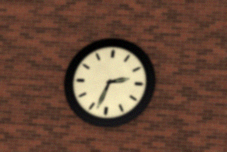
**2:33**
